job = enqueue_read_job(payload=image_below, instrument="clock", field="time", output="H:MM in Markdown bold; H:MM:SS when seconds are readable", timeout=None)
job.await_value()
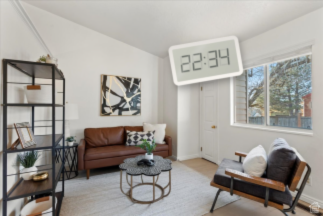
**22:34**
